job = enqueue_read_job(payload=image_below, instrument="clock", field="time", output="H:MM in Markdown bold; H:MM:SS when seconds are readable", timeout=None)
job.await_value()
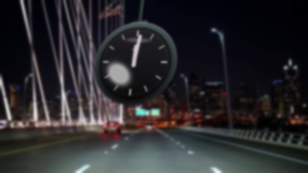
**12:01**
